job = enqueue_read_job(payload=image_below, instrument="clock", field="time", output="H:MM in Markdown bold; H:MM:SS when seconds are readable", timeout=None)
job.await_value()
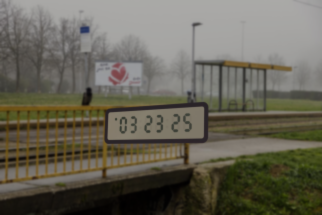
**3:23:25**
